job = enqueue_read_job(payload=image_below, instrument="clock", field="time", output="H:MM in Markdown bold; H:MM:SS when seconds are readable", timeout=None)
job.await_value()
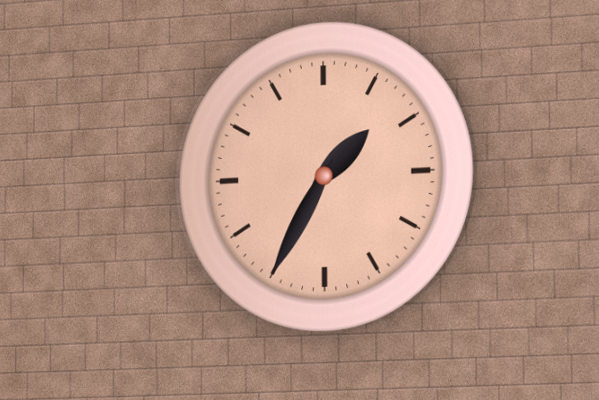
**1:35**
